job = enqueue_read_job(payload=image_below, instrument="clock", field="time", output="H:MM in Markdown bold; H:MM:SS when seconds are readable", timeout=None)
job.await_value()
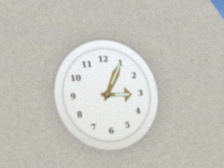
**3:05**
